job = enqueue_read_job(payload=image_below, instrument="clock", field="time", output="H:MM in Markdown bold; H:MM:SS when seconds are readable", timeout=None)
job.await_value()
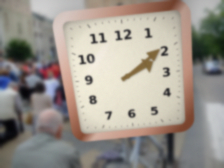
**2:09**
